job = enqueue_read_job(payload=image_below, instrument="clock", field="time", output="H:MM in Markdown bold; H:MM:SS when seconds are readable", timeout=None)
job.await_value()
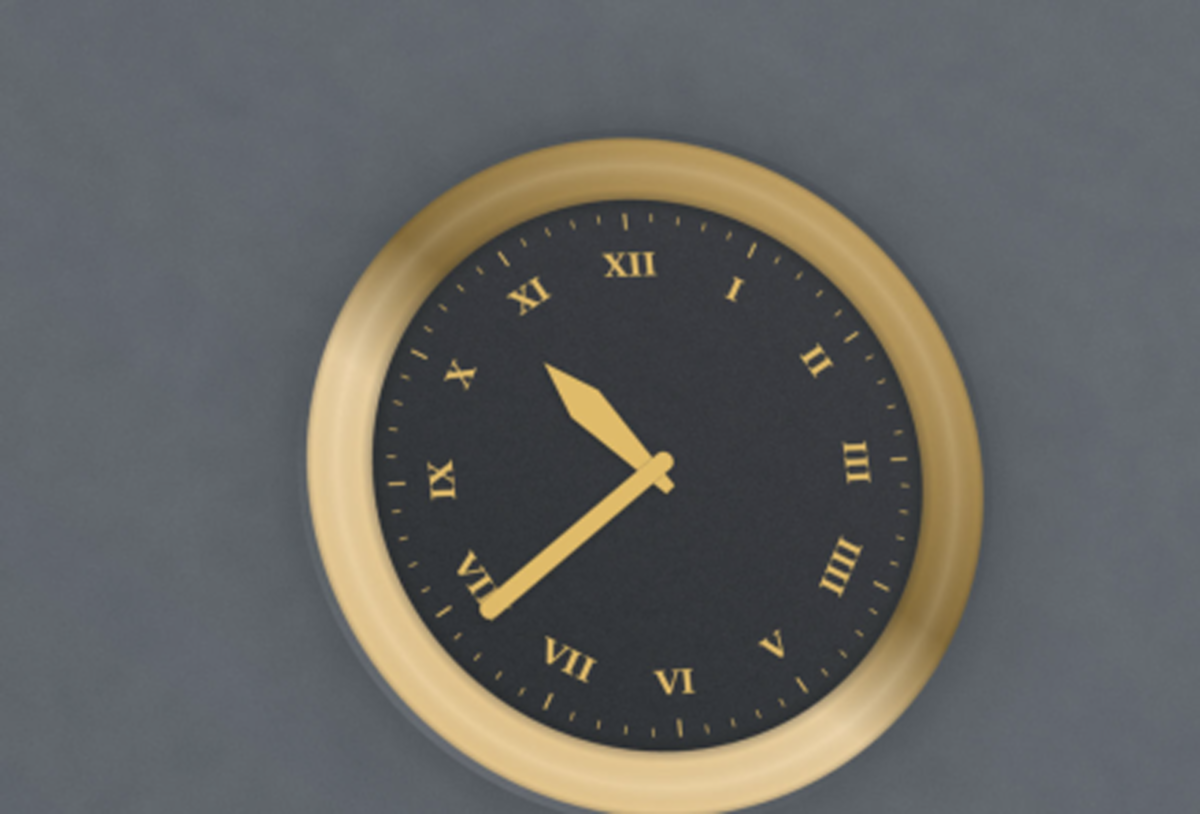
**10:39**
